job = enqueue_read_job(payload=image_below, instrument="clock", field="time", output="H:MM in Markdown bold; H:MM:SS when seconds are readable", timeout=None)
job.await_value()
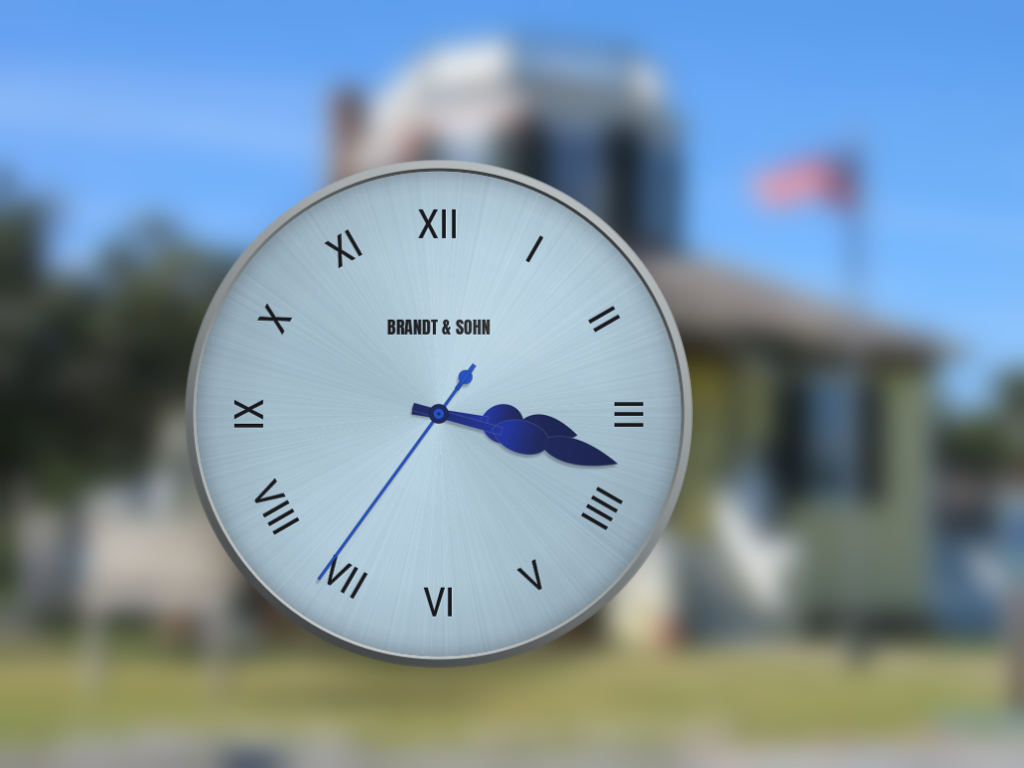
**3:17:36**
